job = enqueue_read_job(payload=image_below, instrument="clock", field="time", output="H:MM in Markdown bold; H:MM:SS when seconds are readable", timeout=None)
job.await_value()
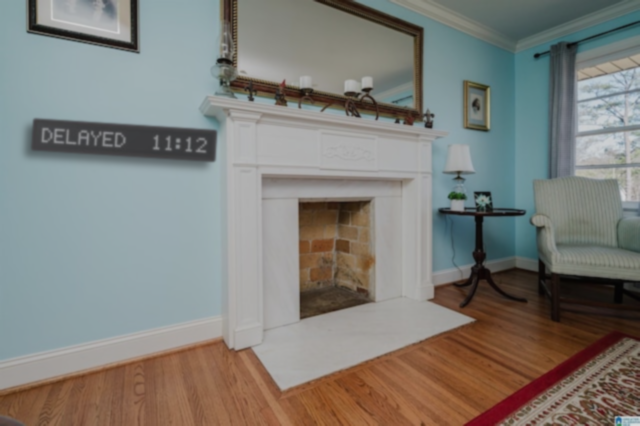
**11:12**
